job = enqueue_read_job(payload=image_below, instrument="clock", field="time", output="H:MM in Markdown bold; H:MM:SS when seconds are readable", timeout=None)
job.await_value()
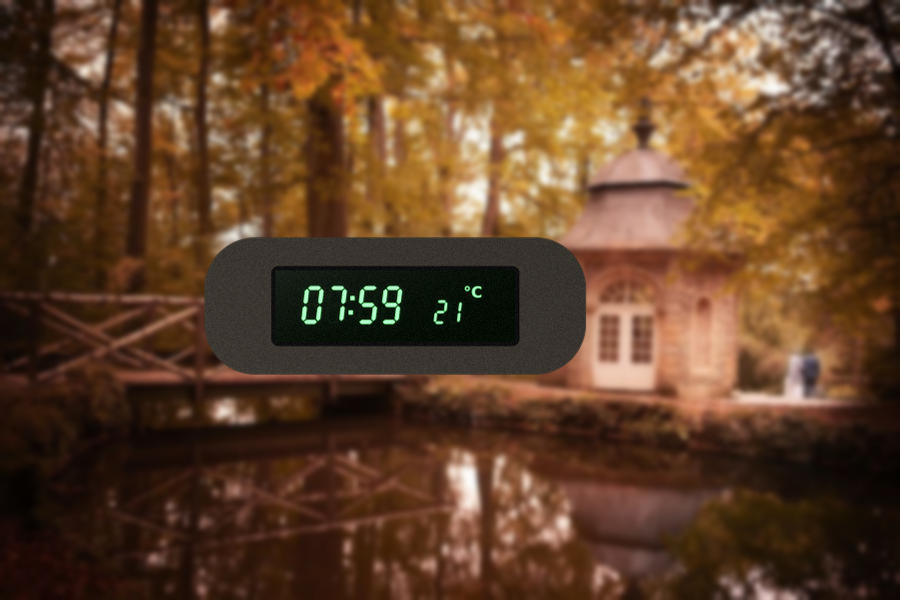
**7:59**
